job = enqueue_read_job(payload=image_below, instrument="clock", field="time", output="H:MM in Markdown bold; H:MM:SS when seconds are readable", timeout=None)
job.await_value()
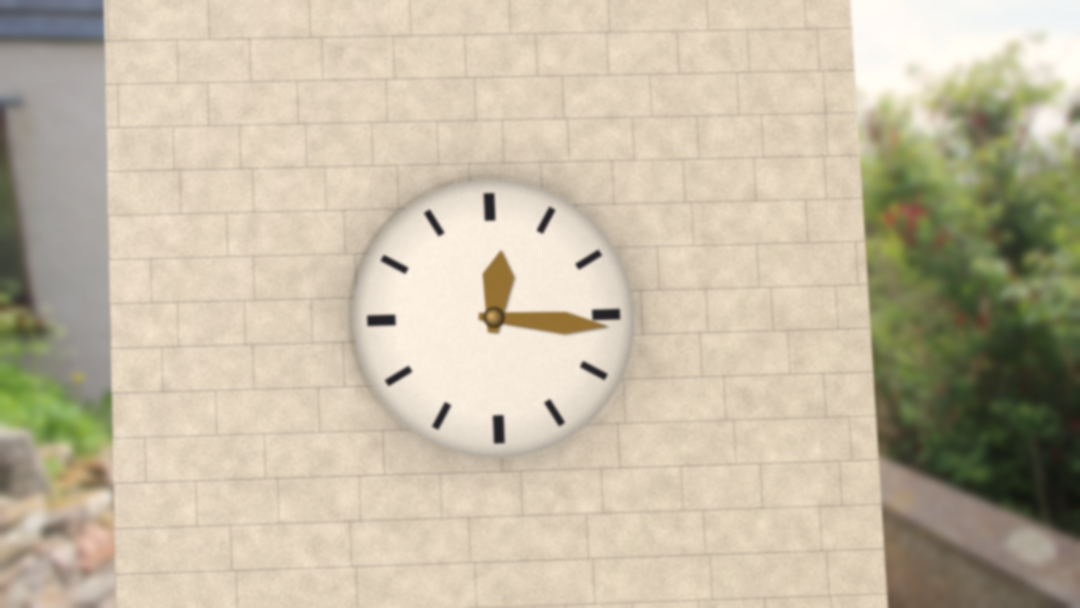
**12:16**
